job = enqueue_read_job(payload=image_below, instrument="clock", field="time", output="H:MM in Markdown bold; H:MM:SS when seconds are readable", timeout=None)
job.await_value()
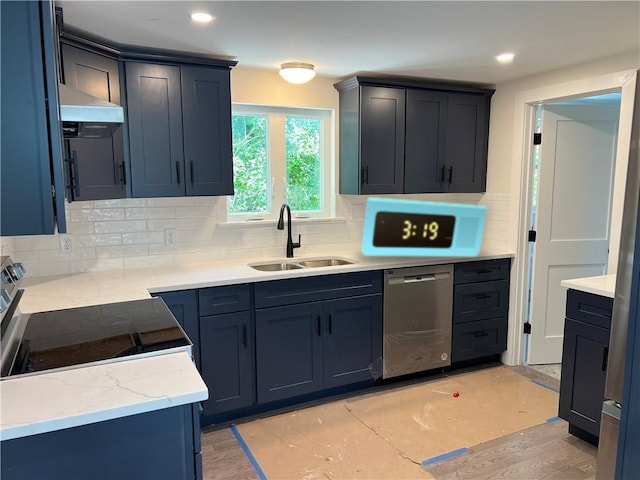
**3:19**
